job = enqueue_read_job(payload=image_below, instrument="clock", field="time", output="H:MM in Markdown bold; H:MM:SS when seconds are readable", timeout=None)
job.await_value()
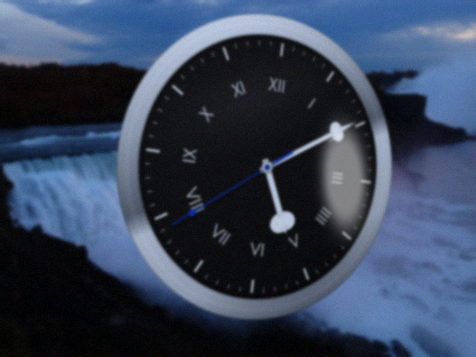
**5:09:39**
